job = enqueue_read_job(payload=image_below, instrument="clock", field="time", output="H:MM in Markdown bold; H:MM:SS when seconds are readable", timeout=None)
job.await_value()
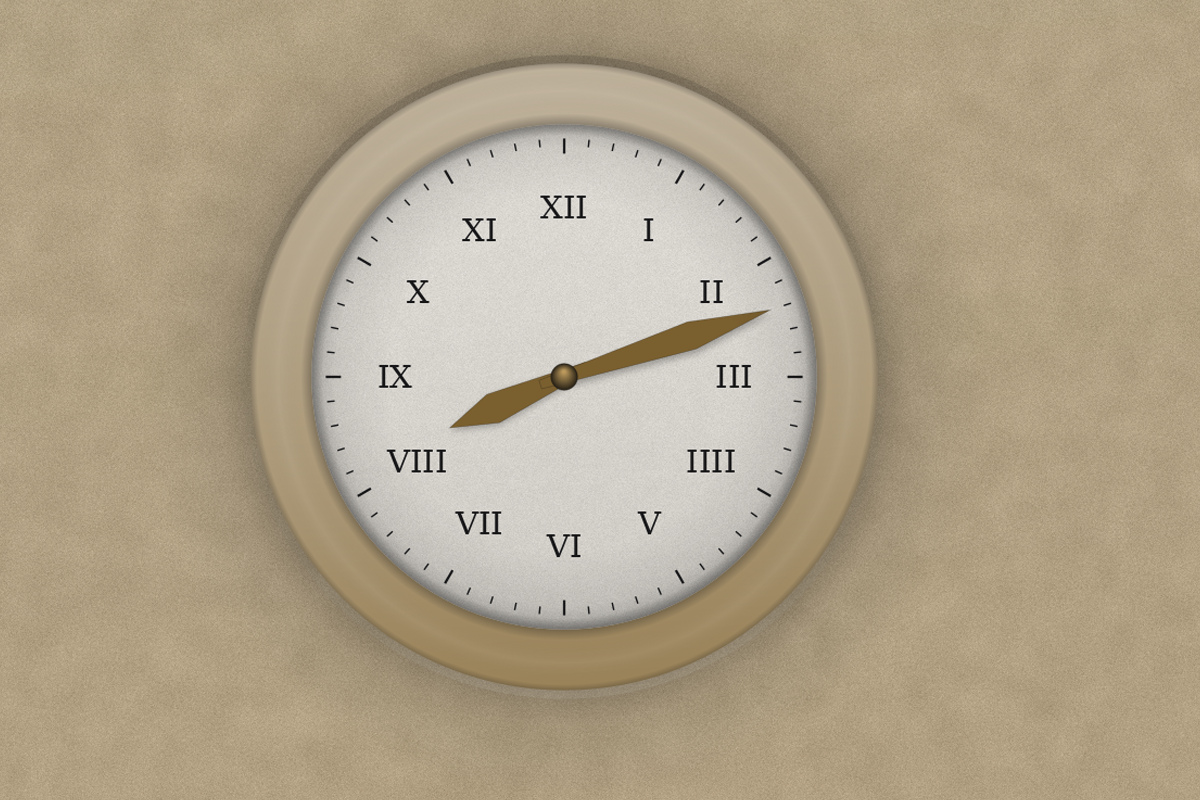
**8:12**
